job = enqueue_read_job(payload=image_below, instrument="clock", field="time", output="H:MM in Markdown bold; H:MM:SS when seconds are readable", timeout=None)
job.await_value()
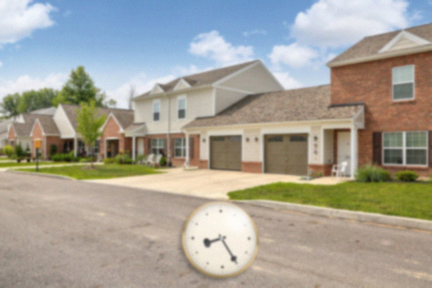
**8:25**
